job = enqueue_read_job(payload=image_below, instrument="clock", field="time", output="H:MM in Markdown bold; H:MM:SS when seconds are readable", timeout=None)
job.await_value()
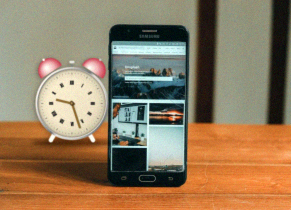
**9:27**
